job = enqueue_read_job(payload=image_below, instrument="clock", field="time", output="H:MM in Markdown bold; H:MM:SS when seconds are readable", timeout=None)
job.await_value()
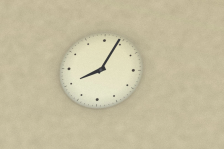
**8:04**
